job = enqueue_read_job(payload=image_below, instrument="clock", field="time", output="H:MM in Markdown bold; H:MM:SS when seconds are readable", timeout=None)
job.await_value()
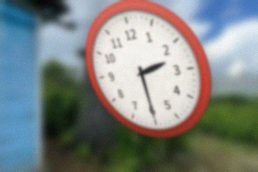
**2:30**
